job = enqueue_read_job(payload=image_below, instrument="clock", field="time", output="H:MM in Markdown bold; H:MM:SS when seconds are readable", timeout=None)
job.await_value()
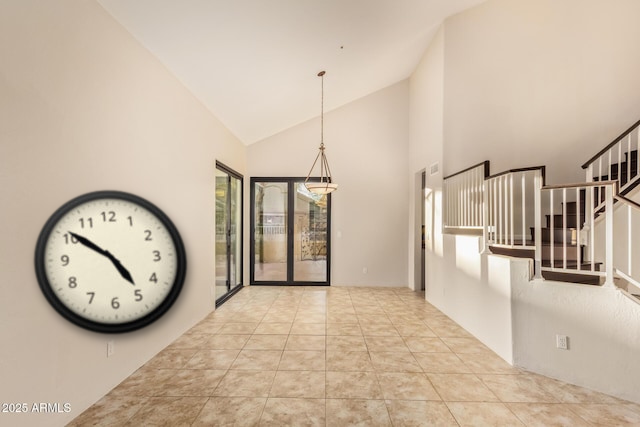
**4:51**
